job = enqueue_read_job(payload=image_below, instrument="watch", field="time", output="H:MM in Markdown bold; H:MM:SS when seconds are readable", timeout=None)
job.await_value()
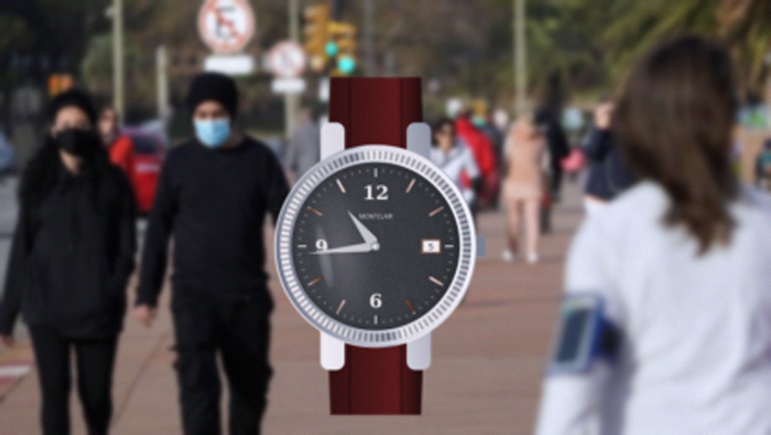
**10:44**
